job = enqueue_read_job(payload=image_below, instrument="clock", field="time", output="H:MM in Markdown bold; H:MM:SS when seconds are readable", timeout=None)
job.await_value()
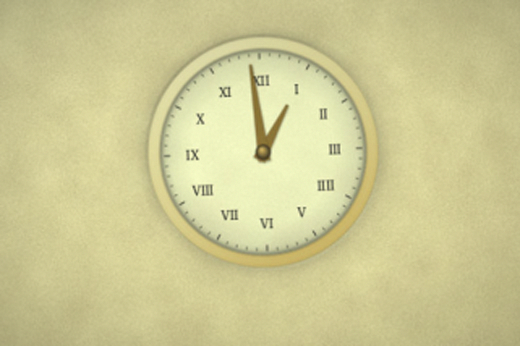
**12:59**
